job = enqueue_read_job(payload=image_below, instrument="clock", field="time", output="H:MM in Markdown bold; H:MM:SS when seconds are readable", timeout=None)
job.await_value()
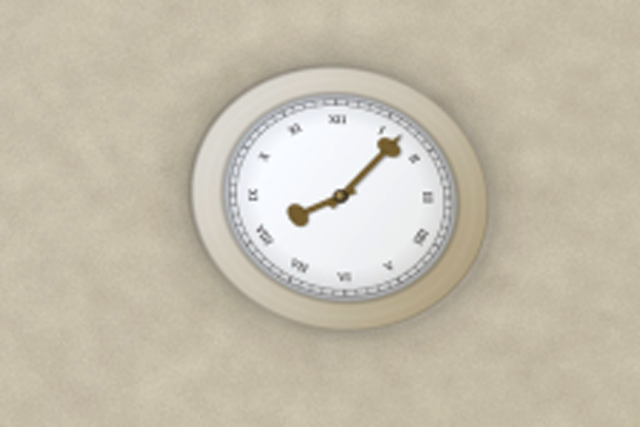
**8:07**
